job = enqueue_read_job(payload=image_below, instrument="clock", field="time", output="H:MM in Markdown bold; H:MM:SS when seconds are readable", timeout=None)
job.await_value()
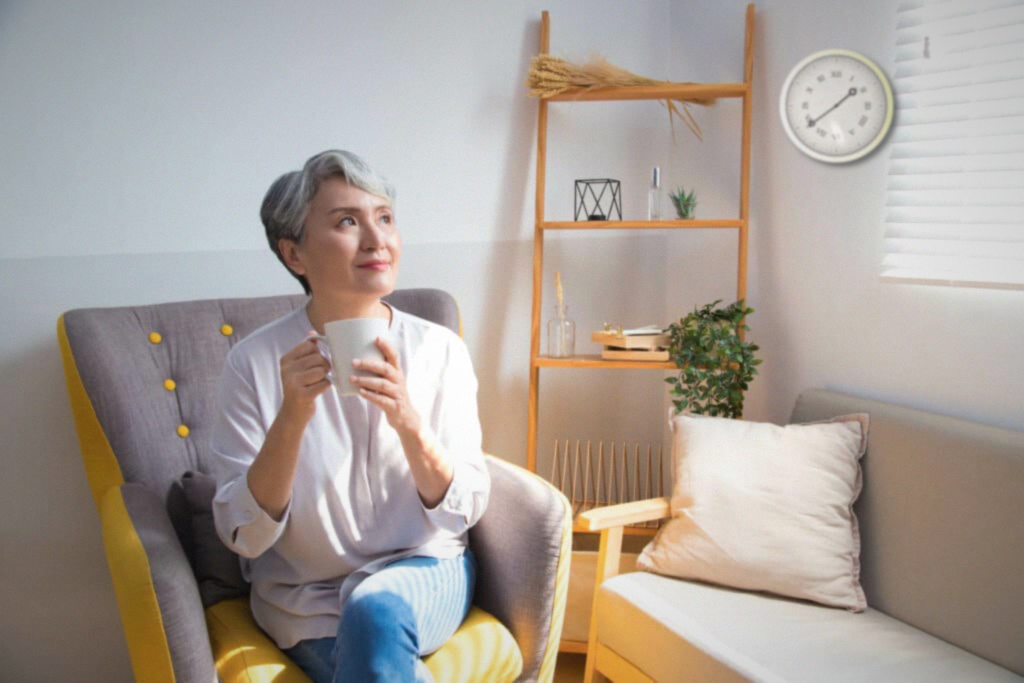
**1:39**
